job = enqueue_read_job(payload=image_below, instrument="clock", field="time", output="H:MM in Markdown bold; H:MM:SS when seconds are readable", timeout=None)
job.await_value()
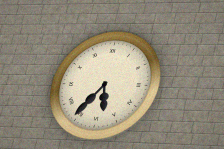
**5:36**
